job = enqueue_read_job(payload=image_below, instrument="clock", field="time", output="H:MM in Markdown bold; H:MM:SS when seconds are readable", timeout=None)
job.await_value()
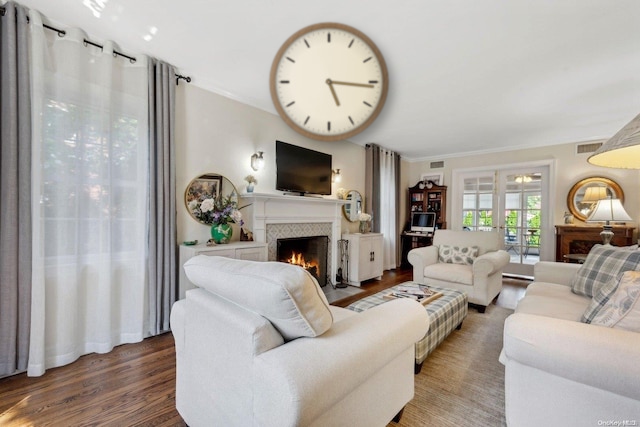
**5:16**
